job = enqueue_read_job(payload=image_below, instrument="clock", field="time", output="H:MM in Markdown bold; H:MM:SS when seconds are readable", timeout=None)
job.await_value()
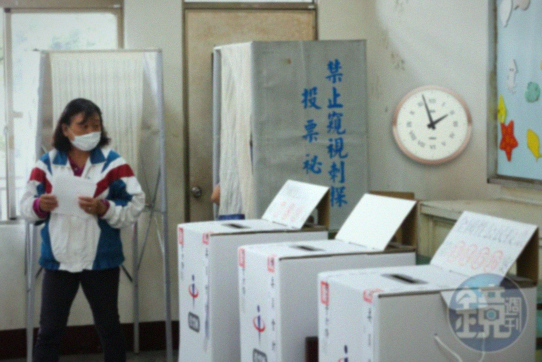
**1:57**
